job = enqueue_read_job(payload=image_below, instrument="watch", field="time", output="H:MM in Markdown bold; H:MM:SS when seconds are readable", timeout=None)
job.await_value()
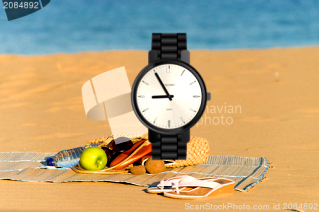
**8:55**
